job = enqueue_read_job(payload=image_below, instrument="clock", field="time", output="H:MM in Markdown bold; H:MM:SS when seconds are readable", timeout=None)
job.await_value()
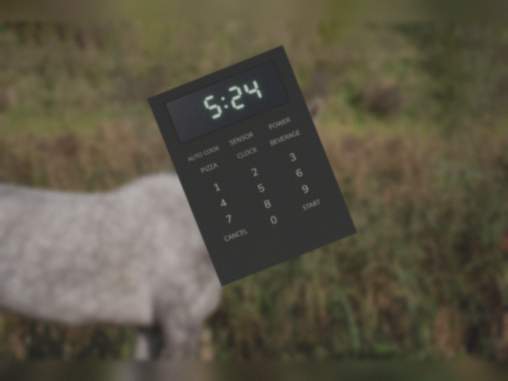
**5:24**
